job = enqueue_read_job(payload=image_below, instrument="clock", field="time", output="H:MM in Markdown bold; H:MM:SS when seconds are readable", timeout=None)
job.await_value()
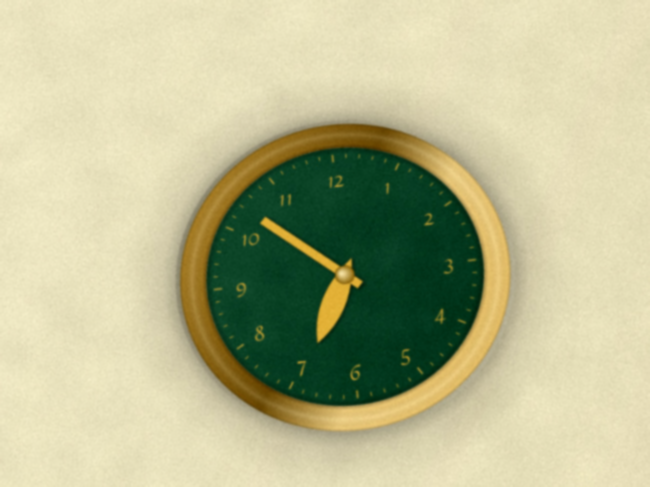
**6:52**
